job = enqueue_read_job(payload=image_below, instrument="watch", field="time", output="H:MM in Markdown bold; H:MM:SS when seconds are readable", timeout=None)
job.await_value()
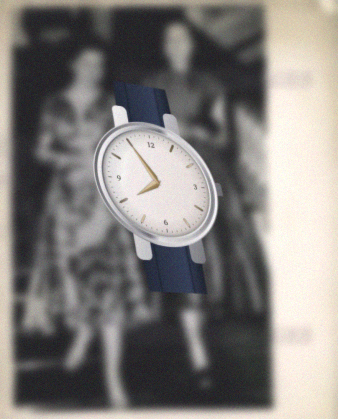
**7:55**
